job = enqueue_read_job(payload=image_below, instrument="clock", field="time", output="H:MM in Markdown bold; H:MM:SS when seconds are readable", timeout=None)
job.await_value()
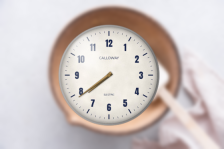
**7:39**
